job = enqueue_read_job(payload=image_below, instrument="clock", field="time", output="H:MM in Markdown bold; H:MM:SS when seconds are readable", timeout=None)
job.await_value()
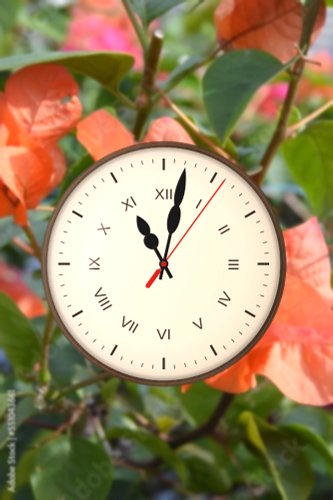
**11:02:06**
